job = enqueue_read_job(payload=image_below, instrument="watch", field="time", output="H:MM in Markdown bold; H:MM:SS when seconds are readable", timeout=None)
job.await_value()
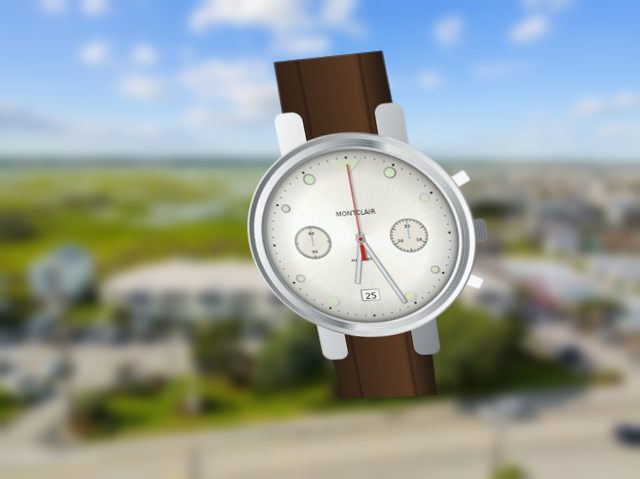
**6:26**
